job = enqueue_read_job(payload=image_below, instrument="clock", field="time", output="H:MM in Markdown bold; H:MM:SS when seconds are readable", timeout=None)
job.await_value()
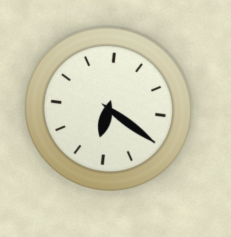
**6:20**
